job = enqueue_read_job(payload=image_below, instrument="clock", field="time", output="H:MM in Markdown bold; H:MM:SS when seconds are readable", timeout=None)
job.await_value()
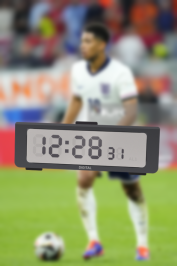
**12:28:31**
